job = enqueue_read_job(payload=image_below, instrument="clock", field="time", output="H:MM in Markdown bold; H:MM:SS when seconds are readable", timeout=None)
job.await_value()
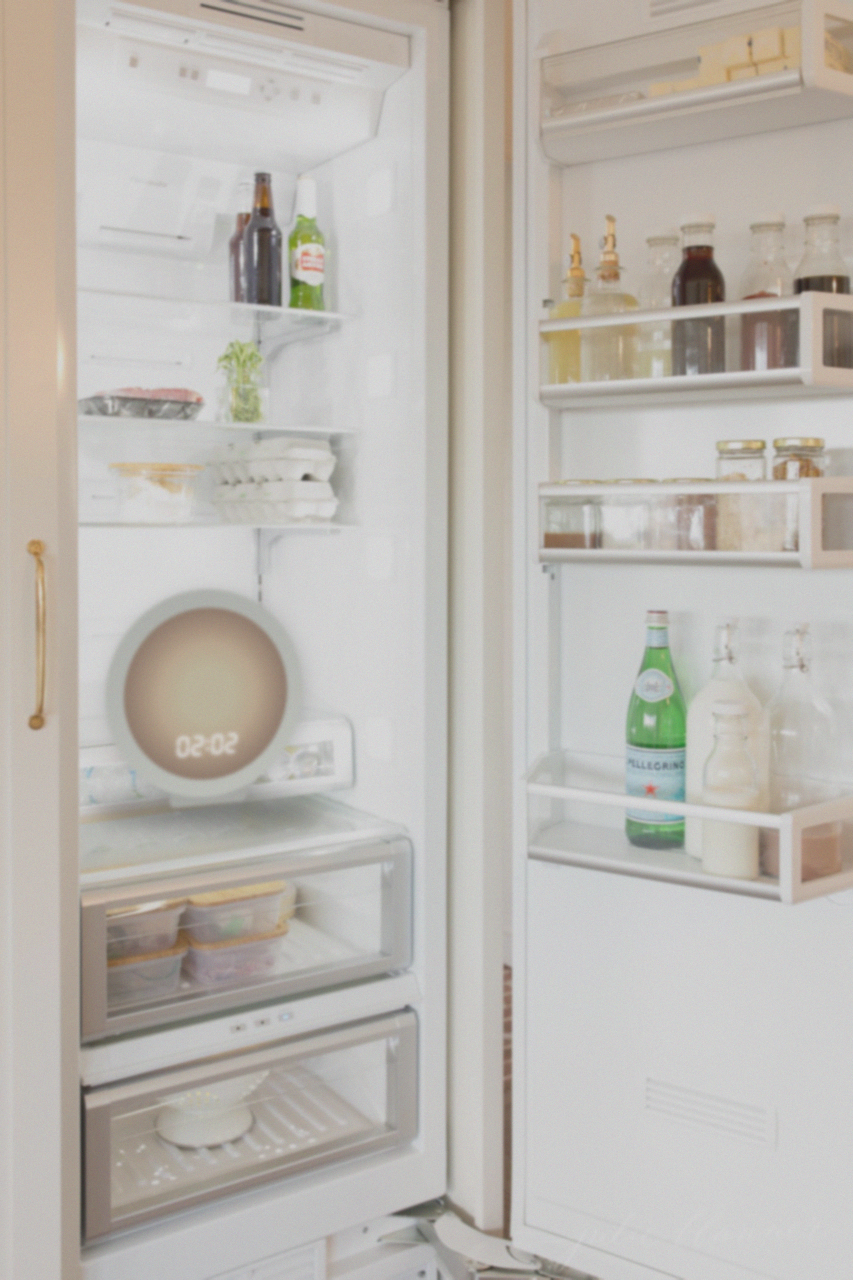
**2:02**
